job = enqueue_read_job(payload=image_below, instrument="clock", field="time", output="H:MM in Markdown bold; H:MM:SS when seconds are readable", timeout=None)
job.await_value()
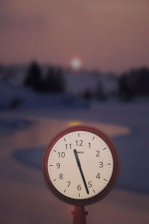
**11:27**
